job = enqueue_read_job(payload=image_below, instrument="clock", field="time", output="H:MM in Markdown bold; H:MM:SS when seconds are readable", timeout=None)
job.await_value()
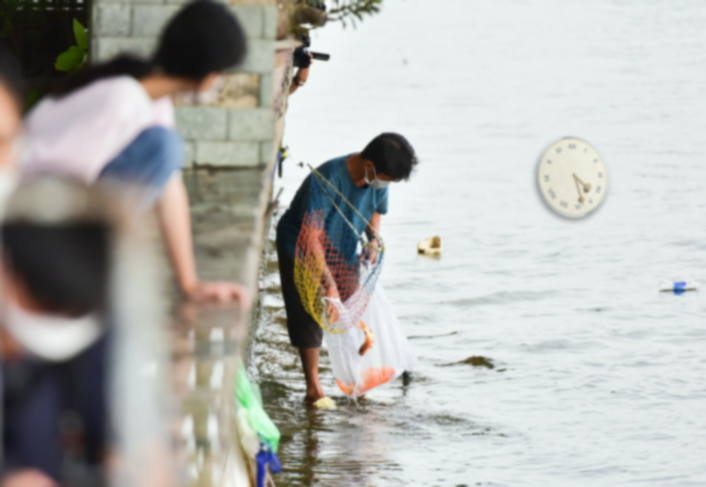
**4:28**
